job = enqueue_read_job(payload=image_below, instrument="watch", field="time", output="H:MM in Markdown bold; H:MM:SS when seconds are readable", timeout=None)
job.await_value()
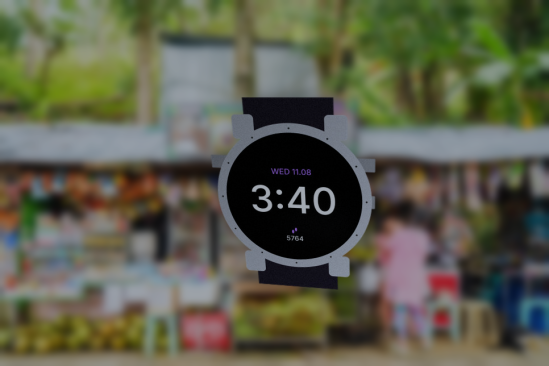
**3:40**
